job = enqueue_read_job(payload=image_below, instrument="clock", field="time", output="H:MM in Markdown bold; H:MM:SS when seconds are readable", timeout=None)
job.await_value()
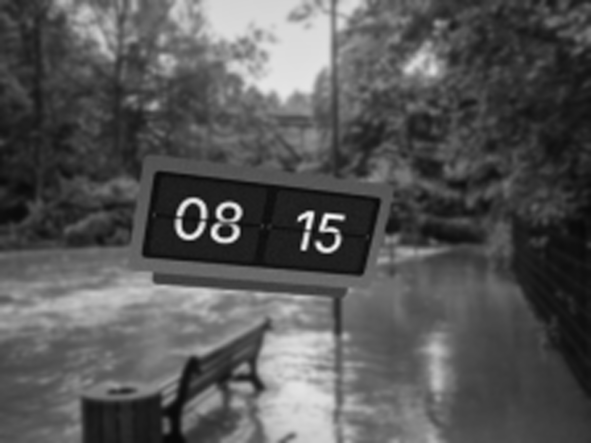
**8:15**
